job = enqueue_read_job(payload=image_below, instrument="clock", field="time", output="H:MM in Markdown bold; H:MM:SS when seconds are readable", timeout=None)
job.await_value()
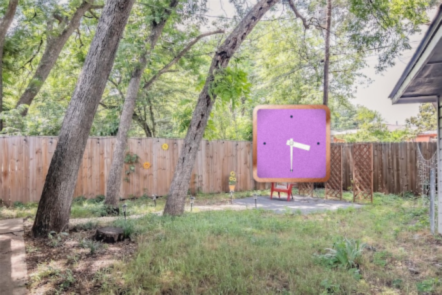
**3:30**
